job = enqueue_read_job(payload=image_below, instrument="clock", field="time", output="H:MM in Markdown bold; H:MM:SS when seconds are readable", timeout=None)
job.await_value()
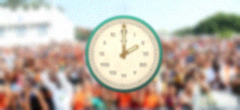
**2:00**
